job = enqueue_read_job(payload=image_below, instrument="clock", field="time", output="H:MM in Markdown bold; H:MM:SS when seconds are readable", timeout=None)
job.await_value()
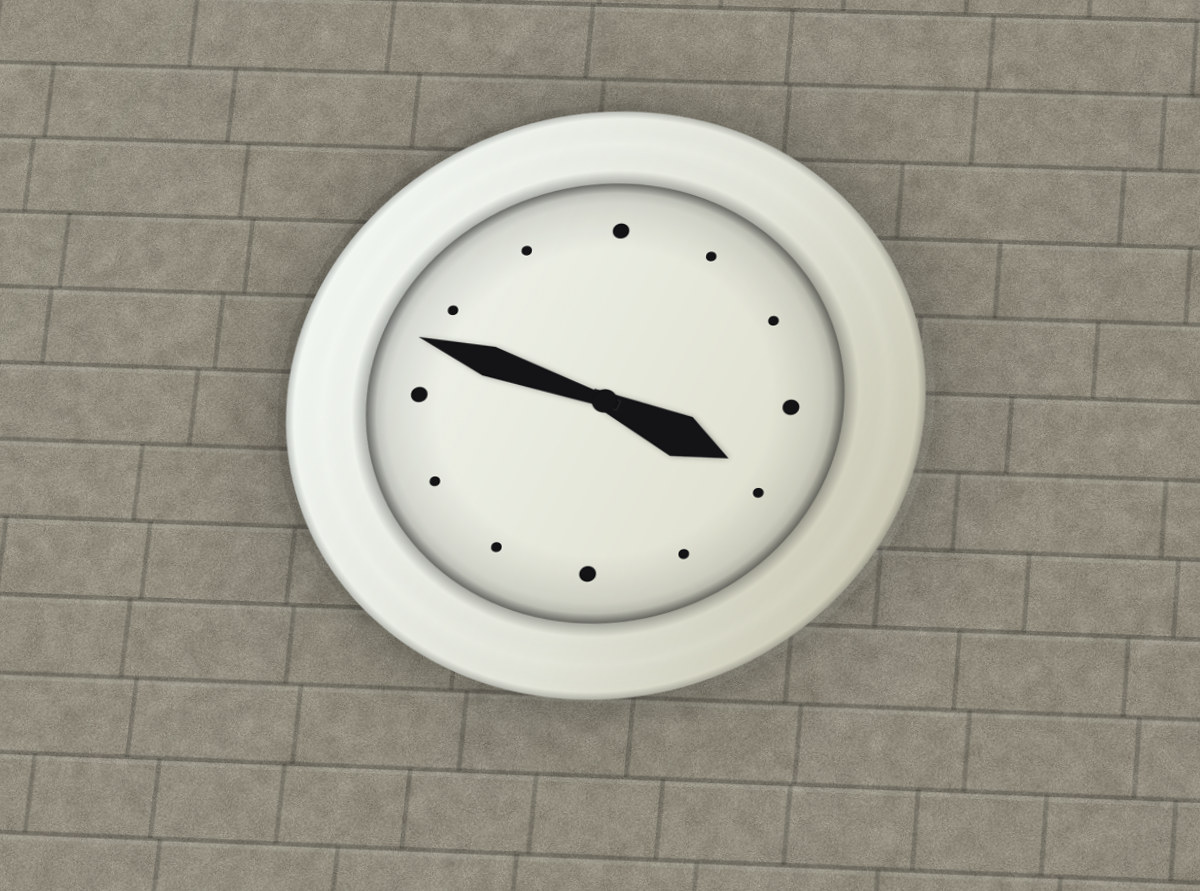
**3:48**
